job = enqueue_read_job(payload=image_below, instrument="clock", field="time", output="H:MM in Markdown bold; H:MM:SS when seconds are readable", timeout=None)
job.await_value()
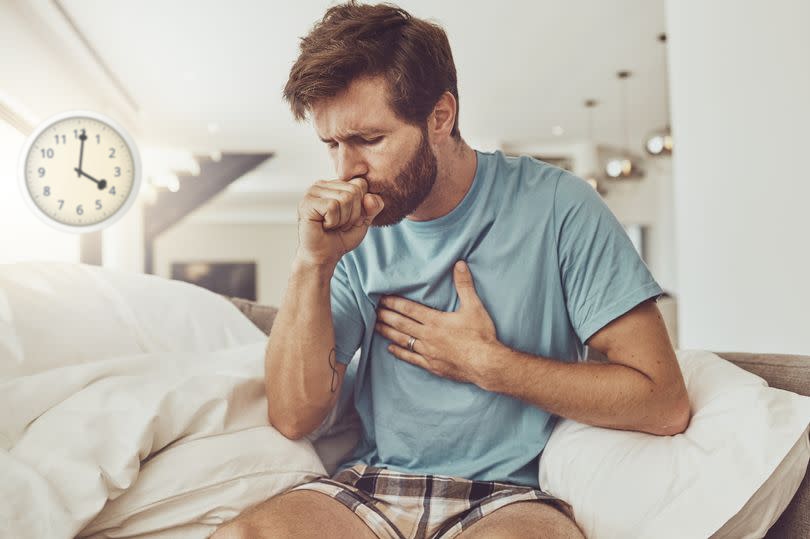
**4:01**
